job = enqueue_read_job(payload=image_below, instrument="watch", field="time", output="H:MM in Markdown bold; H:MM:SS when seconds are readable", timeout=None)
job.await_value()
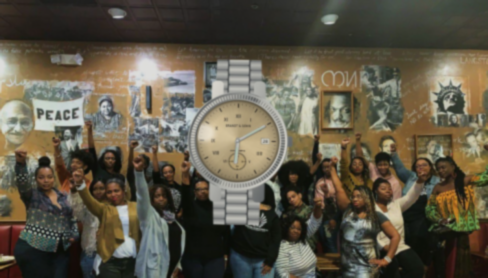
**6:10**
